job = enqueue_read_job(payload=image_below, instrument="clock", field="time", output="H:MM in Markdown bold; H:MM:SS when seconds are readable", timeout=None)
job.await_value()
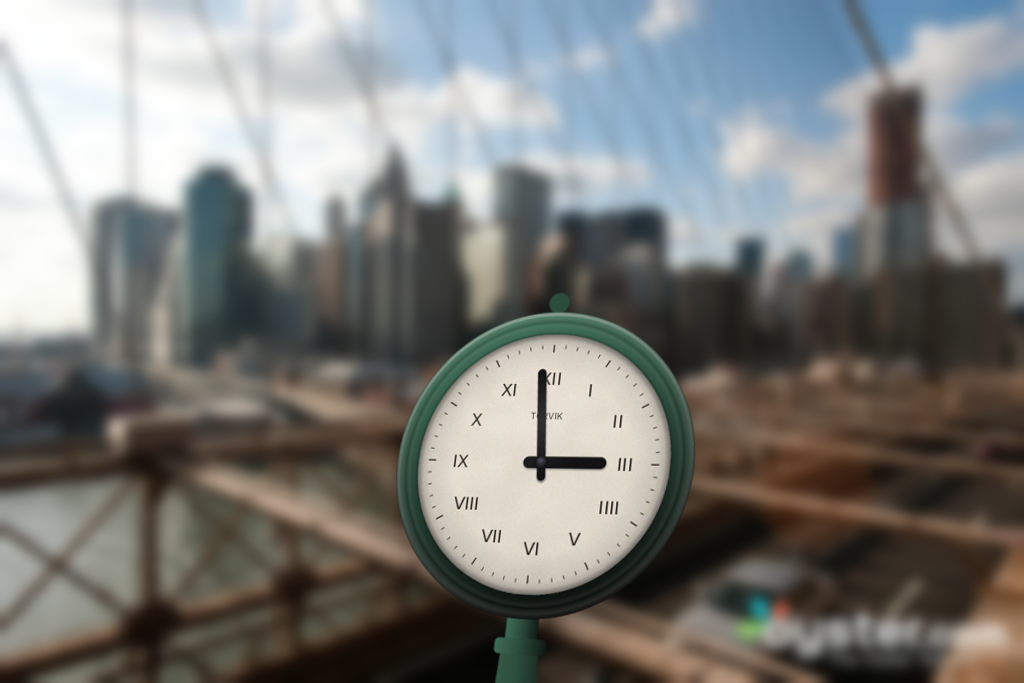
**2:59**
